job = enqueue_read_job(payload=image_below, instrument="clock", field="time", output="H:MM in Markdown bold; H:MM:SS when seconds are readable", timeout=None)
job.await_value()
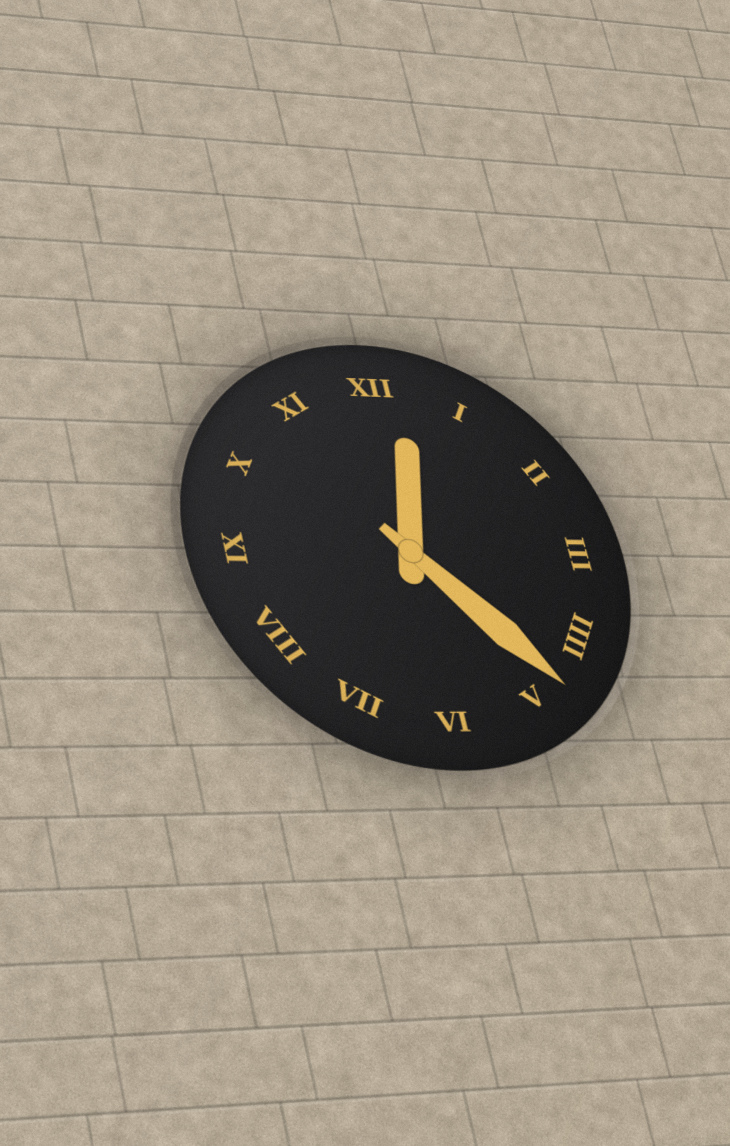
**12:23**
